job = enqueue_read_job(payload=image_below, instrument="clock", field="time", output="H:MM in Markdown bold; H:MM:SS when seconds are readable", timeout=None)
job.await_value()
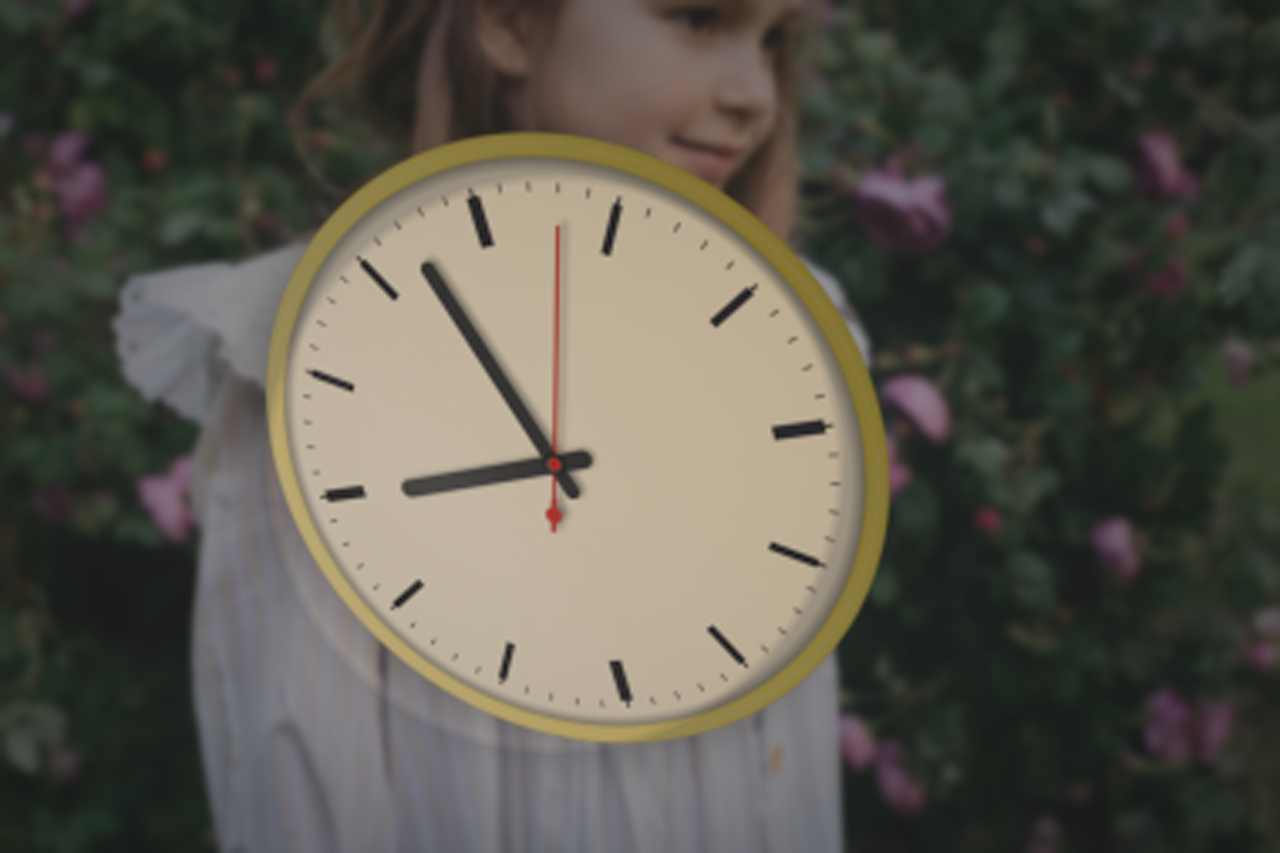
**8:57:03**
